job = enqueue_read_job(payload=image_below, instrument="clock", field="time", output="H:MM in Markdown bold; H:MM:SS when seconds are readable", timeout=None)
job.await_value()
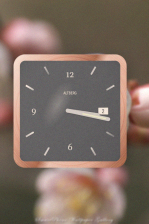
**3:17**
